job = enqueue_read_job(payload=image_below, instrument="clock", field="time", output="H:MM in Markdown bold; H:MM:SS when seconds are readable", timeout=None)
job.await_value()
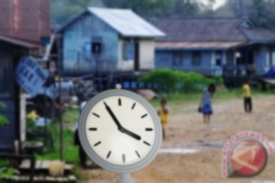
**3:55**
